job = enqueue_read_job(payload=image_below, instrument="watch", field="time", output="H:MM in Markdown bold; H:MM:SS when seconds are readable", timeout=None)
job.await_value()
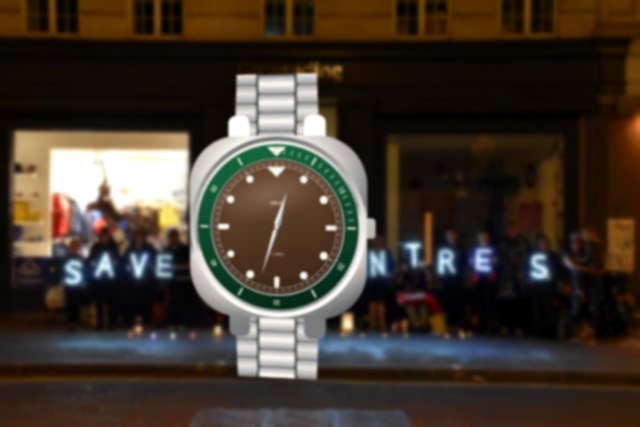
**12:33**
